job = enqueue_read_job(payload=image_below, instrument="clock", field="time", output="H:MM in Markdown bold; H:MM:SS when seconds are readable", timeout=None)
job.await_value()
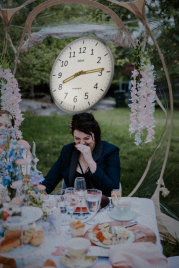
**8:14**
